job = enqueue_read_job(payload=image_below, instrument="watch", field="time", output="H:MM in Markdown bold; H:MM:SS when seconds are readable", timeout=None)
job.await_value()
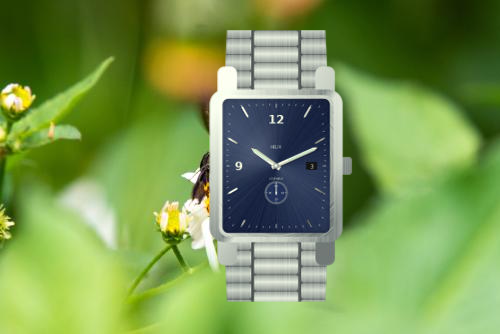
**10:11**
